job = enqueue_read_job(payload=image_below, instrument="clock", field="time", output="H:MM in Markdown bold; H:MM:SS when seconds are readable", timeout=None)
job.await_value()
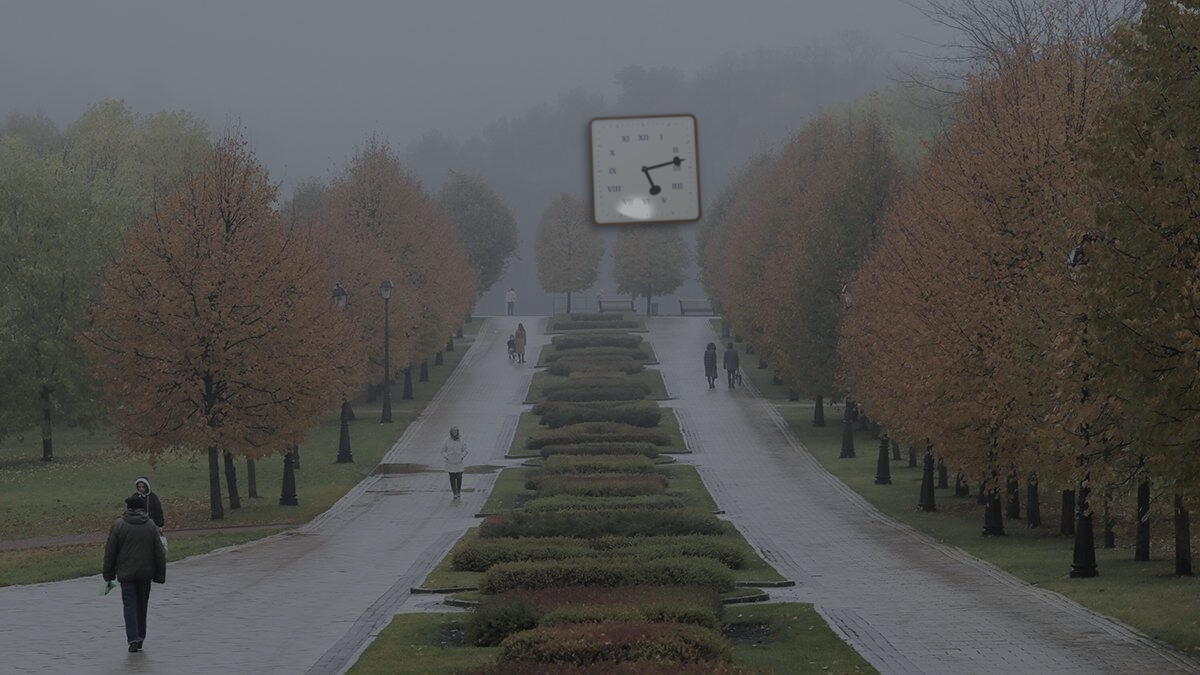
**5:13**
